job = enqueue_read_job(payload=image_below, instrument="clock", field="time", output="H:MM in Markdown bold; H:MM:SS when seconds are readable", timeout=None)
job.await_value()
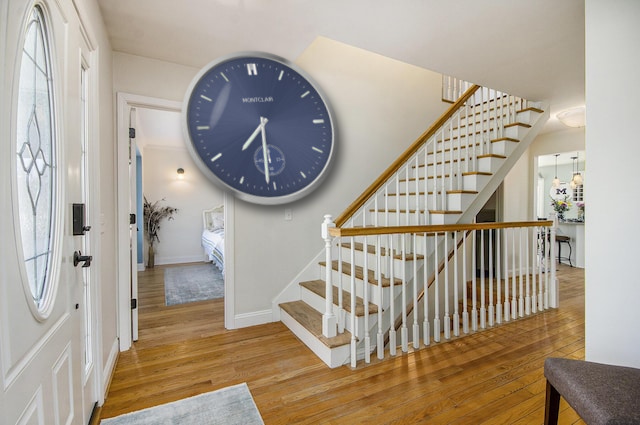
**7:31**
